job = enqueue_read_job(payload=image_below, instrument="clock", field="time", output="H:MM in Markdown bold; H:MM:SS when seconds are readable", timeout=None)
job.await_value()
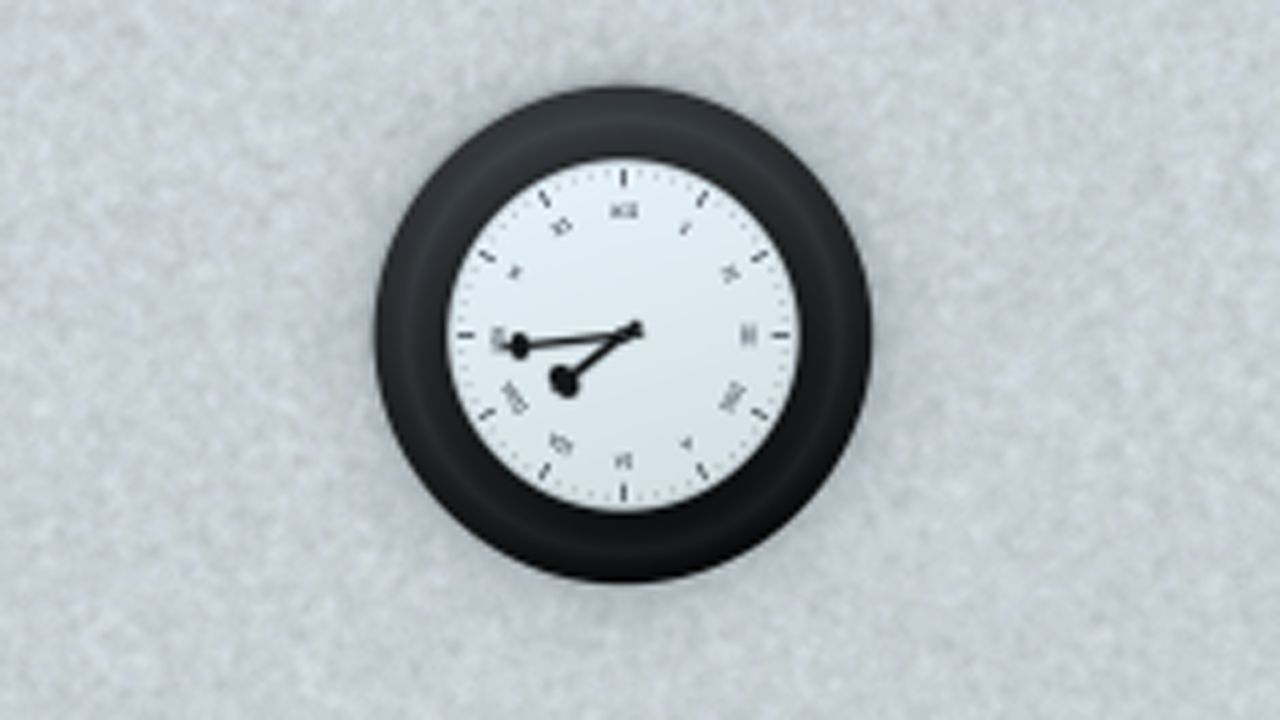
**7:44**
